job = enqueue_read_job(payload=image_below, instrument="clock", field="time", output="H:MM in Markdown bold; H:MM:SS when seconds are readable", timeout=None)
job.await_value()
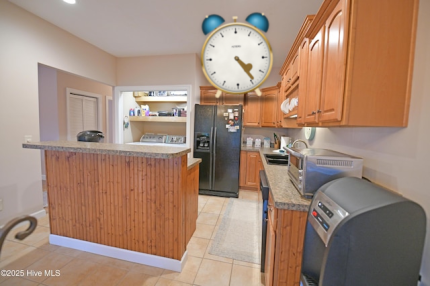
**4:24**
